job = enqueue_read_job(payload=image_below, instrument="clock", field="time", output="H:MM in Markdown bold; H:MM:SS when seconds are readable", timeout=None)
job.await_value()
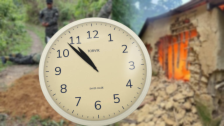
**10:53**
